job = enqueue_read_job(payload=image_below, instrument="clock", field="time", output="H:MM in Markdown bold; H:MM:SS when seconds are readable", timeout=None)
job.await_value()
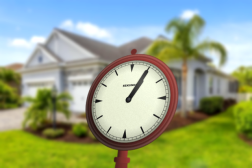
**1:05**
